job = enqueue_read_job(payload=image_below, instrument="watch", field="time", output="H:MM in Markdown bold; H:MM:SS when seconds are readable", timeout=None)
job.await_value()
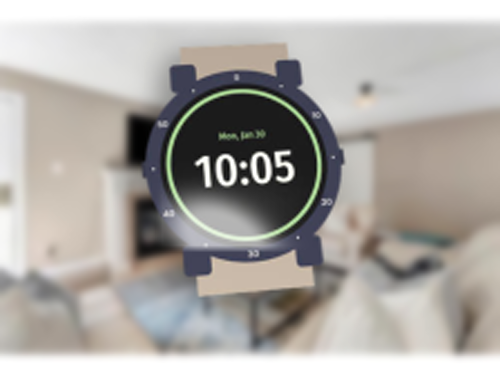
**10:05**
